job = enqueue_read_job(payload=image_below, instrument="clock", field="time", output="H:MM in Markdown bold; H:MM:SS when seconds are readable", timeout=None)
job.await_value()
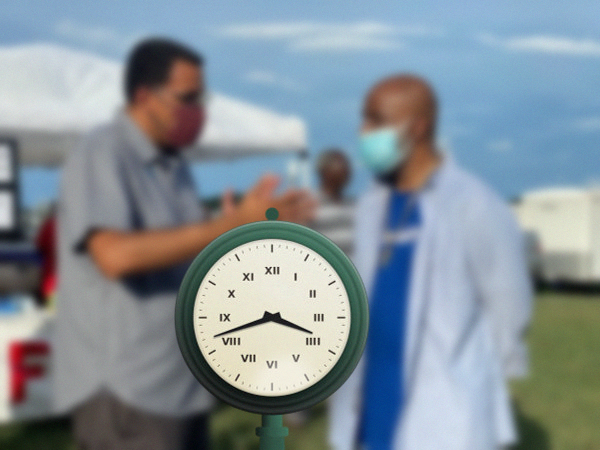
**3:42**
